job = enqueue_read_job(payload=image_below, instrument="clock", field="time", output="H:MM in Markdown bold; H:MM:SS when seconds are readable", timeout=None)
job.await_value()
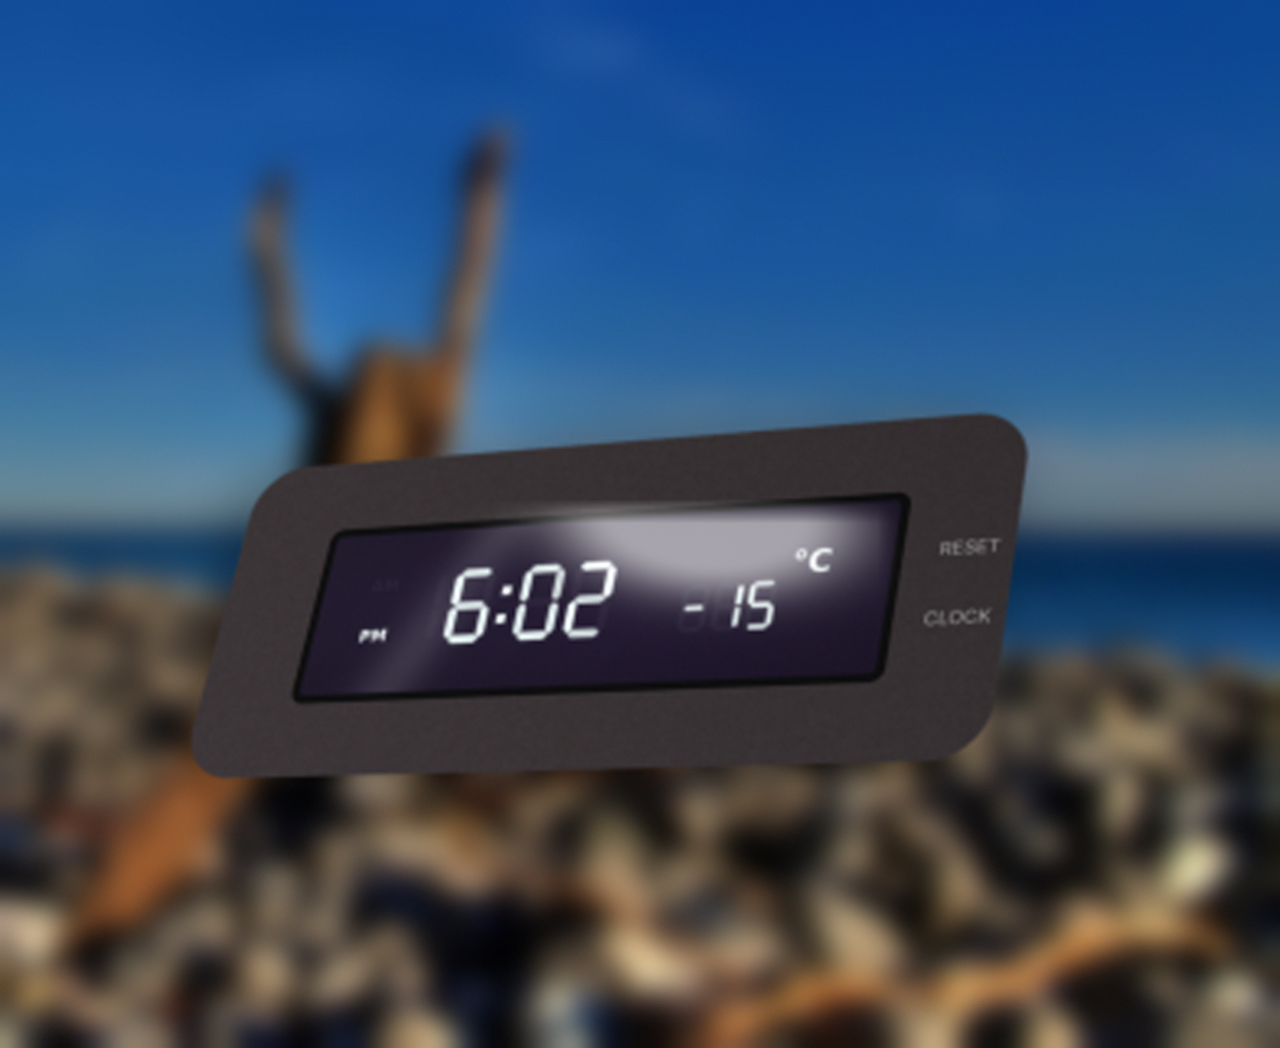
**6:02**
